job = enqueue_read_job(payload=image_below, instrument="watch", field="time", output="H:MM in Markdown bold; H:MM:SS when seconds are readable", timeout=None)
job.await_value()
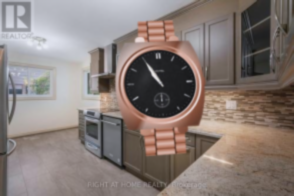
**10:55**
